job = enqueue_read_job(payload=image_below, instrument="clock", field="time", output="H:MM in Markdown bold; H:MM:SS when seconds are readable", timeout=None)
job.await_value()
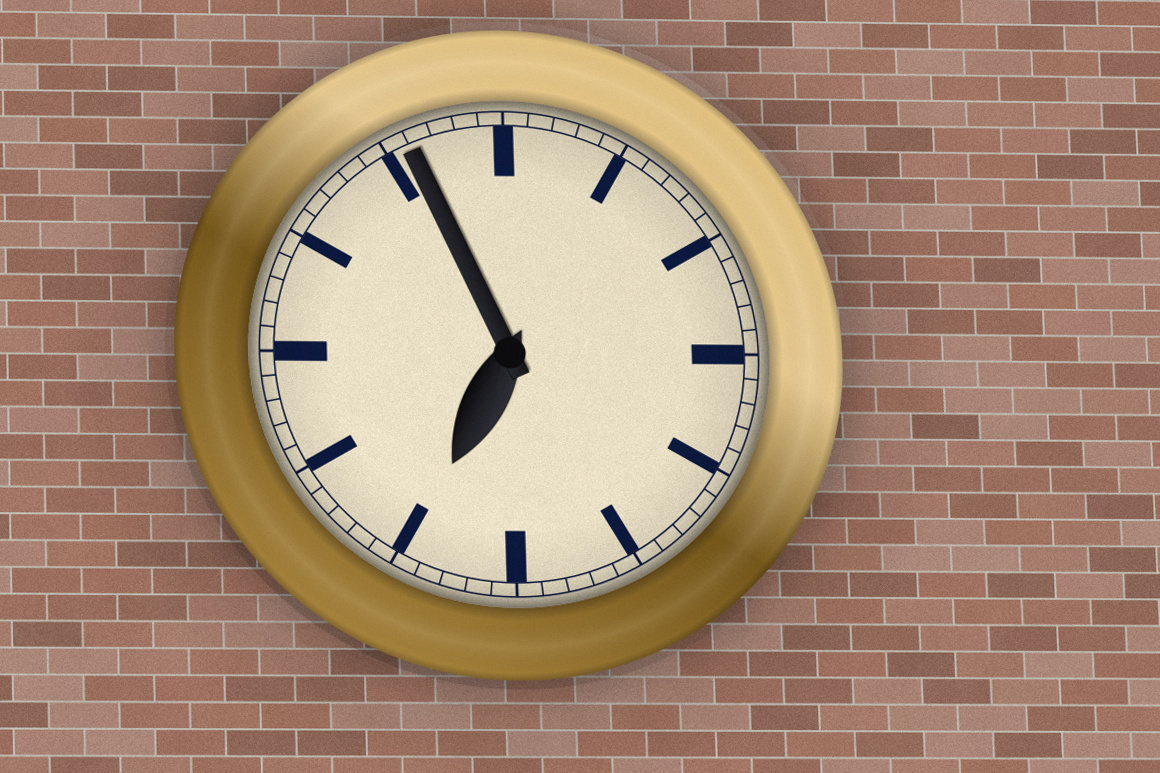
**6:56**
